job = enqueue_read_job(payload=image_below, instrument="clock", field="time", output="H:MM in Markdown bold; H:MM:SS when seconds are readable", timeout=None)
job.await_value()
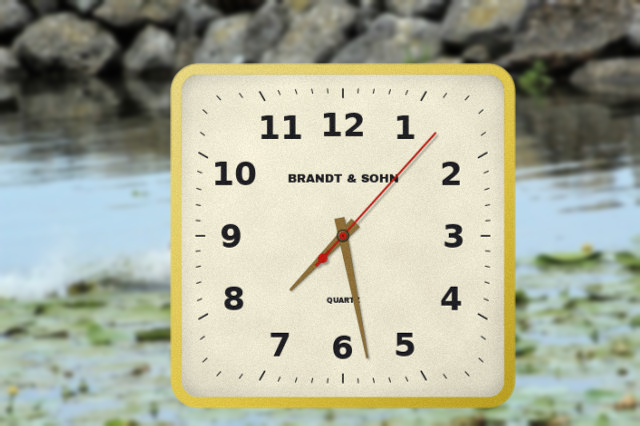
**7:28:07**
